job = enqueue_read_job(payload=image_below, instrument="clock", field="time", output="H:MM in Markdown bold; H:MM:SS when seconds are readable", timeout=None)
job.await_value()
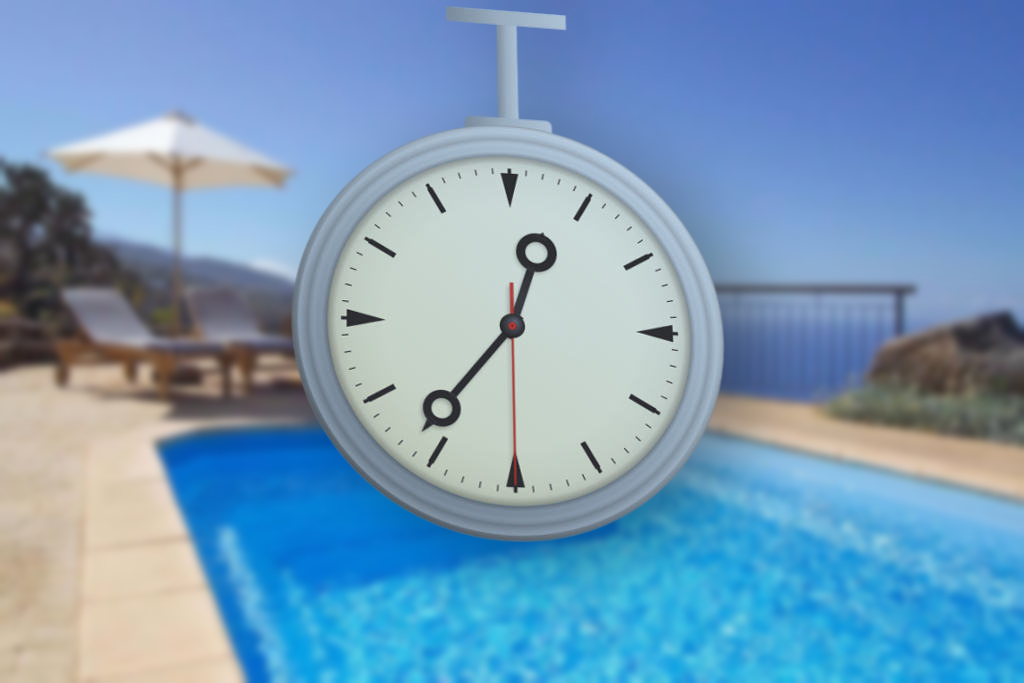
**12:36:30**
